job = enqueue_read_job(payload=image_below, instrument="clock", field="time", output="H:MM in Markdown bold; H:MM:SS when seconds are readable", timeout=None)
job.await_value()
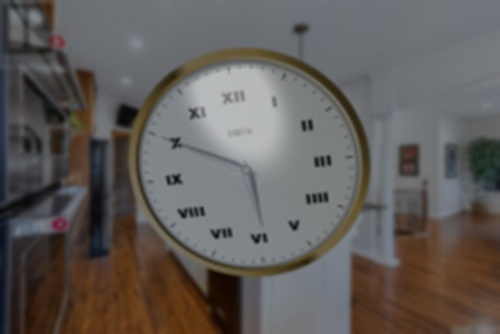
**5:50**
